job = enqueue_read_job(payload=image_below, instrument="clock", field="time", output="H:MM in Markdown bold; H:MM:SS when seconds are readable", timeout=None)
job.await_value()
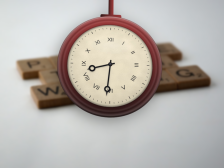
**8:31**
